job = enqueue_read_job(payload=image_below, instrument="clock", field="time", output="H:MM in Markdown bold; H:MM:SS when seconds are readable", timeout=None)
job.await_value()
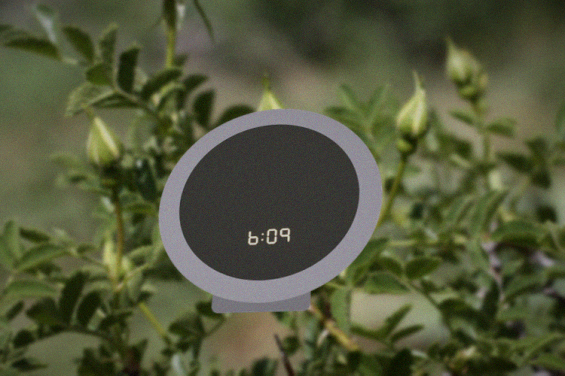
**6:09**
